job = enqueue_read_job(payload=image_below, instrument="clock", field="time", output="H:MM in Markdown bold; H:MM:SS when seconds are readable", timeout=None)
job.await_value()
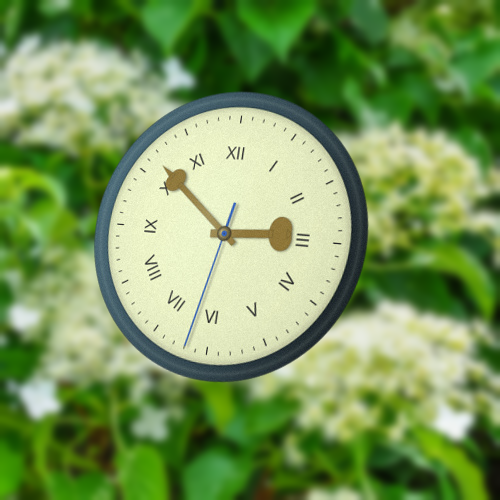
**2:51:32**
